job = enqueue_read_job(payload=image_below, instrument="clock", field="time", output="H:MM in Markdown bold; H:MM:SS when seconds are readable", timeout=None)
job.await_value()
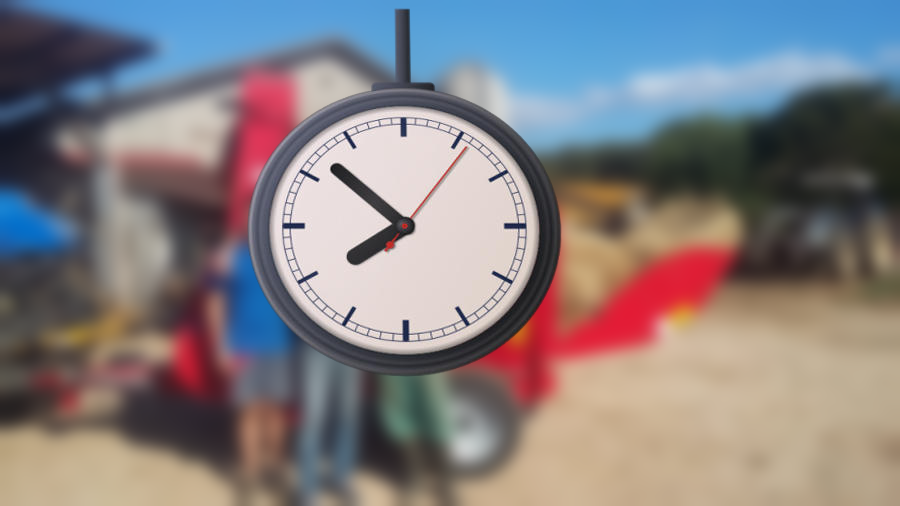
**7:52:06**
